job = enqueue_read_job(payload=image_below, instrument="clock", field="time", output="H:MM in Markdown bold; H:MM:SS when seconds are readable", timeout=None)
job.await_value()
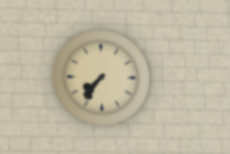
**7:36**
